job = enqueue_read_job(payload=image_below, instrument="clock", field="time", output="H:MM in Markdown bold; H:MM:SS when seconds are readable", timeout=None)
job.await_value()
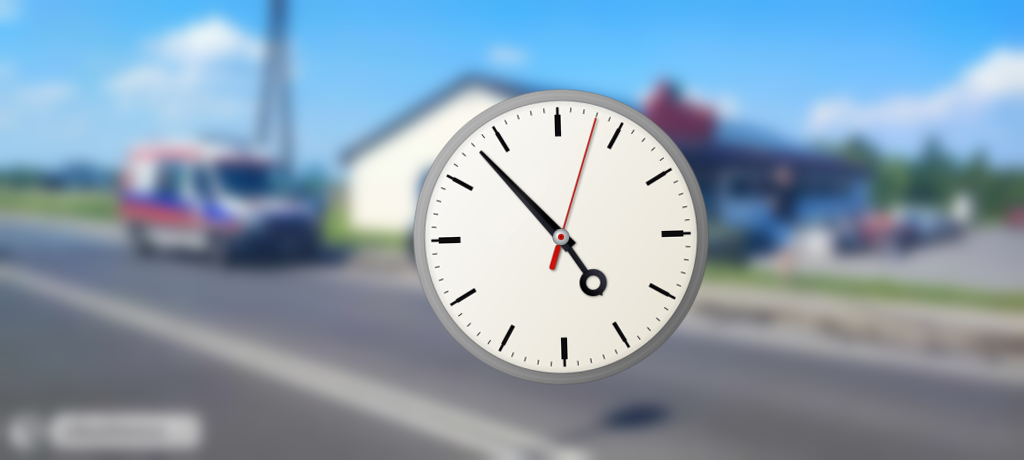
**4:53:03**
